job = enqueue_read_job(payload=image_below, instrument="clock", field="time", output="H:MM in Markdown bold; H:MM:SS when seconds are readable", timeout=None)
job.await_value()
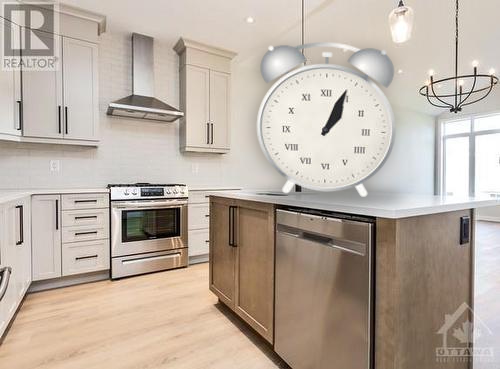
**1:04**
